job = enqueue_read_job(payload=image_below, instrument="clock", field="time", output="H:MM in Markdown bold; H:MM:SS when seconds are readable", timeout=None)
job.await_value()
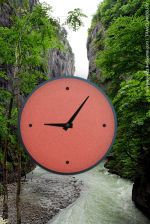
**9:06**
